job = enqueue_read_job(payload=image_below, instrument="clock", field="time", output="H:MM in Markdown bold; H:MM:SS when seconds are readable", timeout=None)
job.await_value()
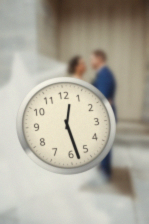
**12:28**
